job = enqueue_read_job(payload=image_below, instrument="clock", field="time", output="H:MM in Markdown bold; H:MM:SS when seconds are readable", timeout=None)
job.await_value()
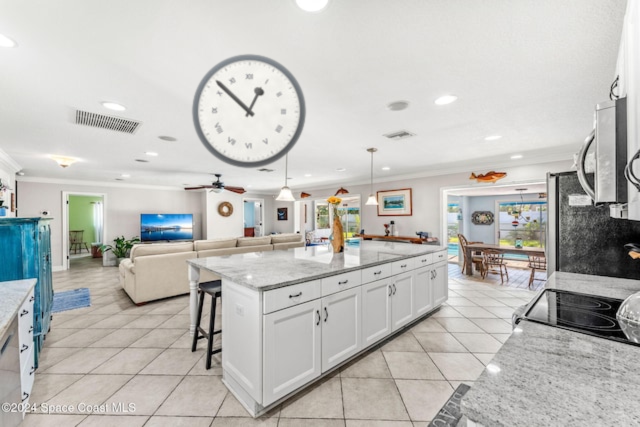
**12:52**
